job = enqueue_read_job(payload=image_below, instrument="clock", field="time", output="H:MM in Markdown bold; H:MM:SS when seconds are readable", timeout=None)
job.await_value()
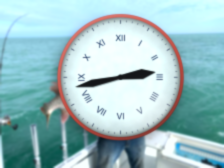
**2:43**
